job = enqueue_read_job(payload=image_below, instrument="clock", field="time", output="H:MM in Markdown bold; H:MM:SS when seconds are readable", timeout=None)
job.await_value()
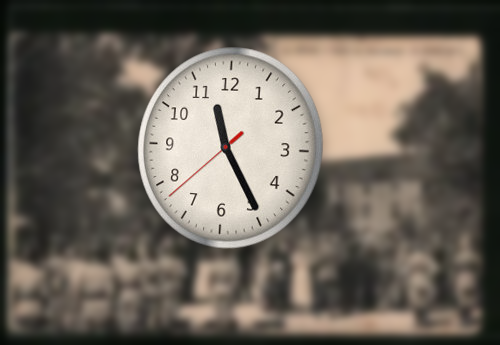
**11:24:38**
